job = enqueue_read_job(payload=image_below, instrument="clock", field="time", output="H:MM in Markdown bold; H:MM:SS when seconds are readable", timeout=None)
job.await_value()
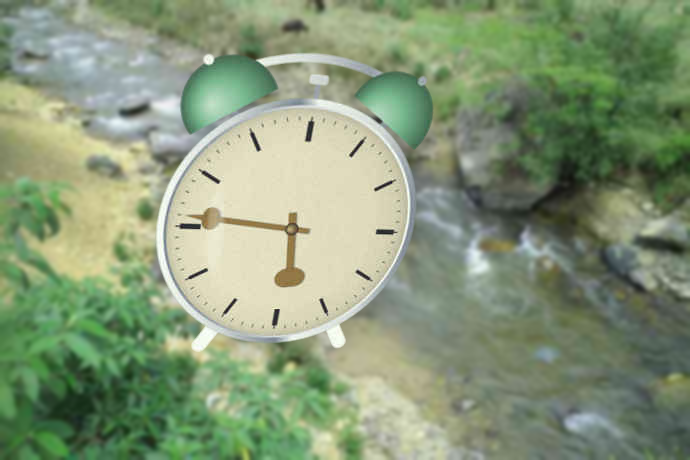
**5:46**
